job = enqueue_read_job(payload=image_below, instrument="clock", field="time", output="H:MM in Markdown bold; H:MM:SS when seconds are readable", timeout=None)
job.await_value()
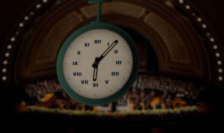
**6:07**
